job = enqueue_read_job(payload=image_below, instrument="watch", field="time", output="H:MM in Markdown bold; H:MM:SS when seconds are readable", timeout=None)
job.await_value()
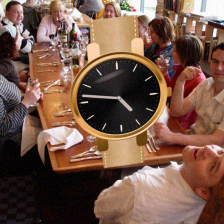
**4:47**
